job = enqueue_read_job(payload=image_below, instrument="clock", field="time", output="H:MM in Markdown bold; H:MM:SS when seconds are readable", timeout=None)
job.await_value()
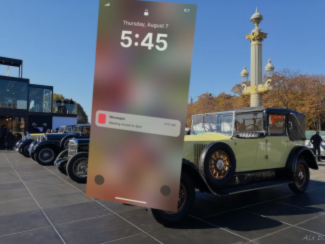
**5:45**
